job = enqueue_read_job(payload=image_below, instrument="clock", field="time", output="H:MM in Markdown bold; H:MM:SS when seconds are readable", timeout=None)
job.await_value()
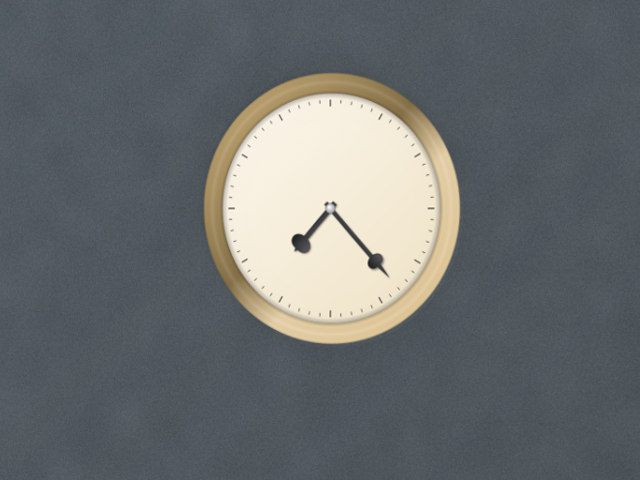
**7:23**
